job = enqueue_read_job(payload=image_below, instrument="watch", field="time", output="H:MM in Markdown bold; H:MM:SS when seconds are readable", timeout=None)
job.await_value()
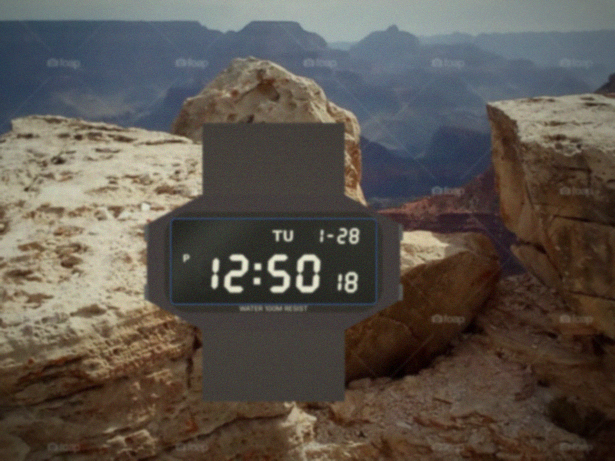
**12:50:18**
